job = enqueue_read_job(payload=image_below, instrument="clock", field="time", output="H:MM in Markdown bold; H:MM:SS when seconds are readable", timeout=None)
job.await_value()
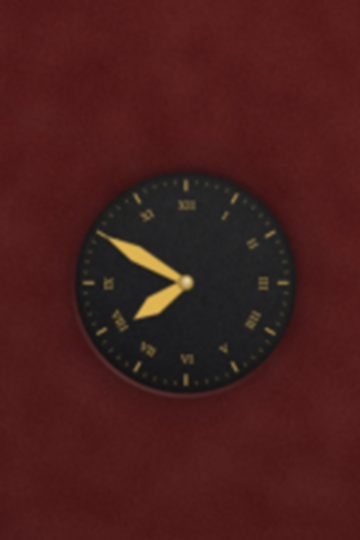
**7:50**
